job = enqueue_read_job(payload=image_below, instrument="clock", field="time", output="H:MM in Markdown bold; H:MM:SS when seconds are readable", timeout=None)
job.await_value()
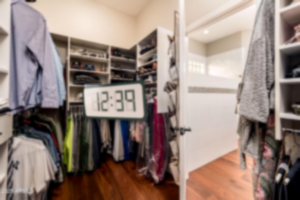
**12:39**
